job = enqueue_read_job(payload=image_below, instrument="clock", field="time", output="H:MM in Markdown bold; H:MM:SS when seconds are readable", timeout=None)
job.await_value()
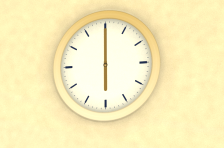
**6:00**
